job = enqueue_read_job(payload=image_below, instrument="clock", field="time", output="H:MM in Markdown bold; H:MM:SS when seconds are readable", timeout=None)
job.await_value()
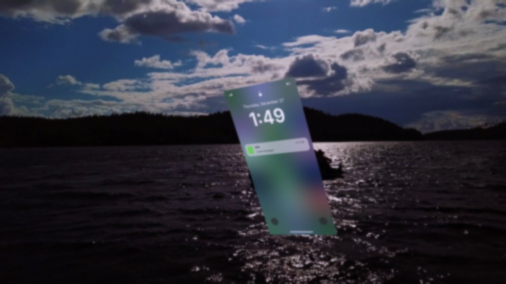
**1:49**
